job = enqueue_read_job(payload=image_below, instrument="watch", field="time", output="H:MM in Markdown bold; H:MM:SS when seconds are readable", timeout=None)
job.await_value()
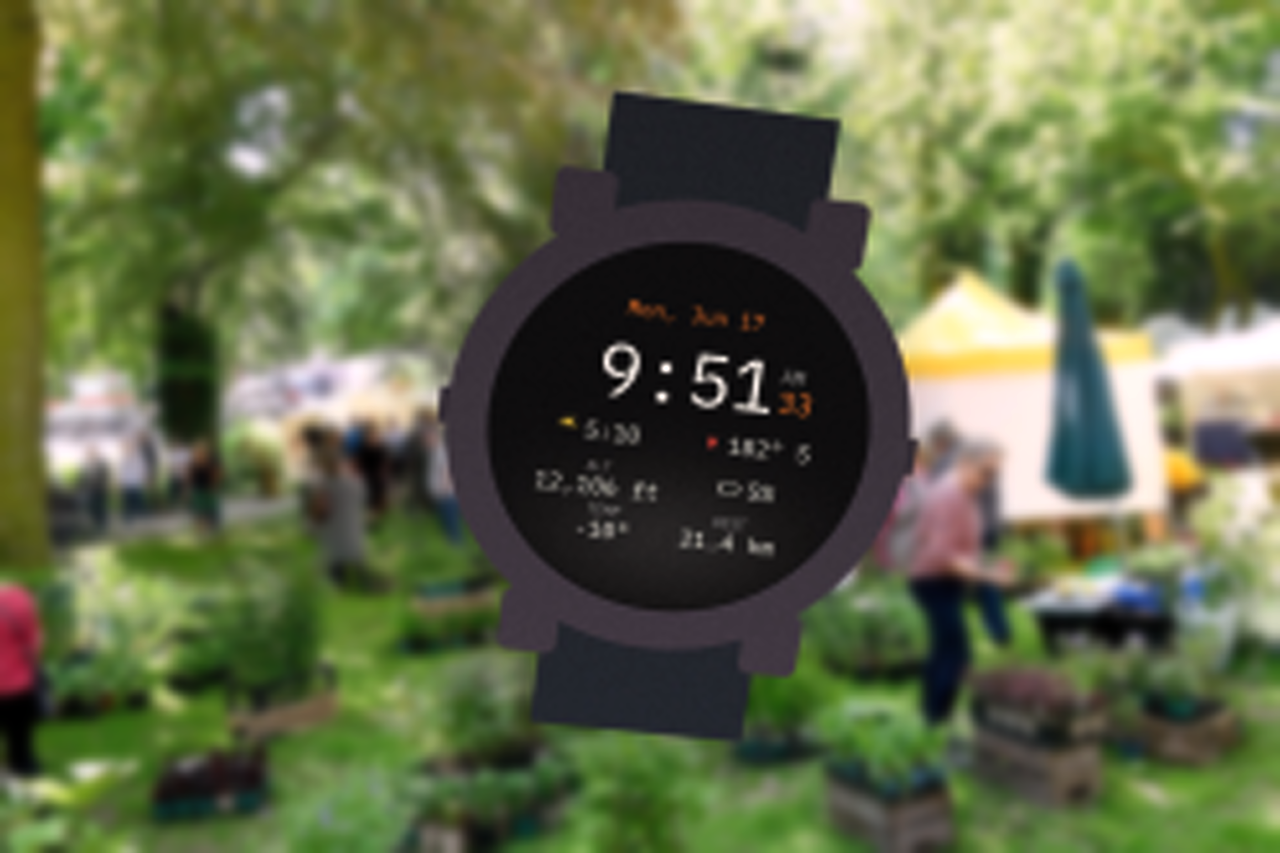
**9:51**
